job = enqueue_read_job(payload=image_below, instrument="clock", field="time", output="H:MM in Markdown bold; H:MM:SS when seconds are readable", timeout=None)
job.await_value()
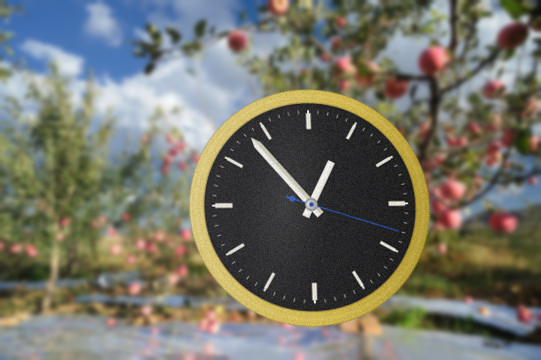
**12:53:18**
